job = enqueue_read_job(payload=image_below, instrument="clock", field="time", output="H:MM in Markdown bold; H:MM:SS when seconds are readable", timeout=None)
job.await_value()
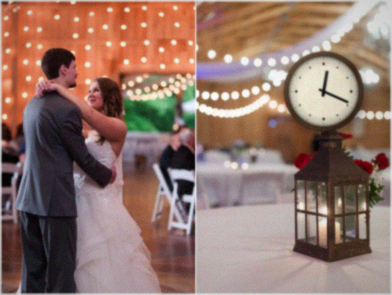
**12:19**
